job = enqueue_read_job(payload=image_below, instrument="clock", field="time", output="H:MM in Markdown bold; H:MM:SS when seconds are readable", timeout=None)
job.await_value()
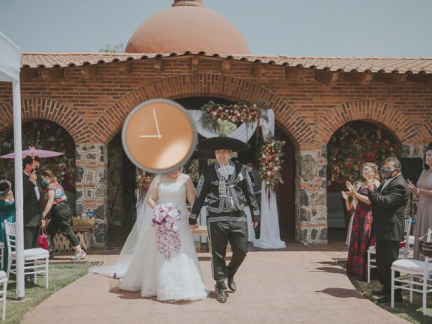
**8:58**
